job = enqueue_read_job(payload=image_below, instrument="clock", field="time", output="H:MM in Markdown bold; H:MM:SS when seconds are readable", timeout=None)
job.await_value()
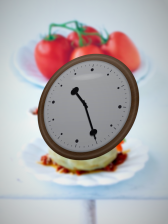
**10:25**
